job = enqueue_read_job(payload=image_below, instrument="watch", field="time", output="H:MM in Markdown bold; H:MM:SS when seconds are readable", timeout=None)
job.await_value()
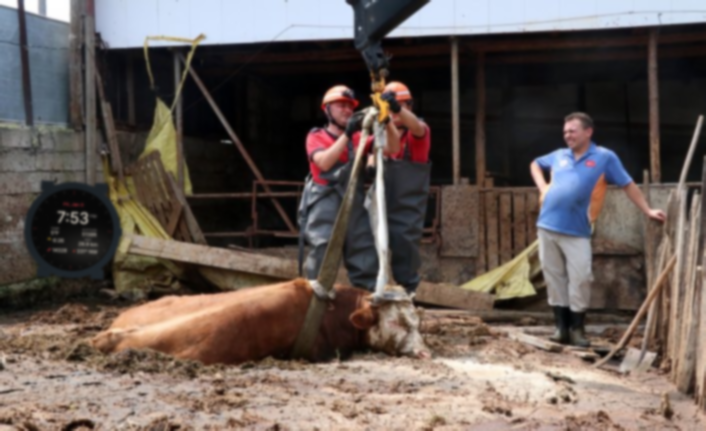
**7:53**
